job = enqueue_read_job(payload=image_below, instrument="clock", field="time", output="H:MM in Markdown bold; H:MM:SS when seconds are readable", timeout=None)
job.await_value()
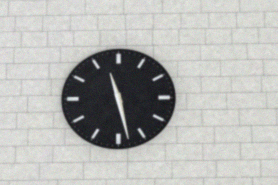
**11:28**
